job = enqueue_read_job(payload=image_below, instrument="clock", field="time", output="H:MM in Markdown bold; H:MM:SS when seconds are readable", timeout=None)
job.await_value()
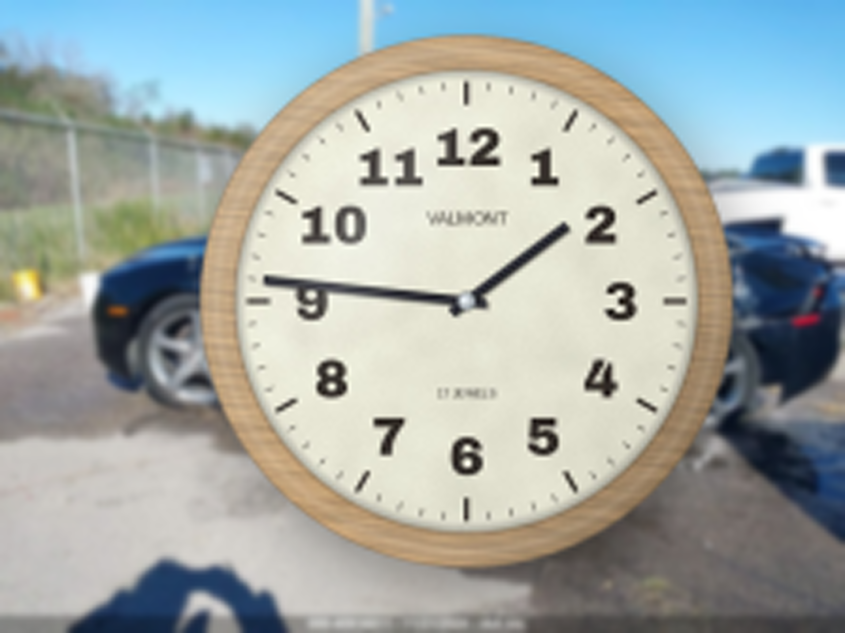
**1:46**
